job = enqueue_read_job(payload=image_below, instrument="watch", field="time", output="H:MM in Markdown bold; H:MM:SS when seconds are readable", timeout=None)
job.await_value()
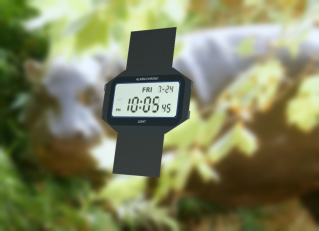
**10:05:45**
